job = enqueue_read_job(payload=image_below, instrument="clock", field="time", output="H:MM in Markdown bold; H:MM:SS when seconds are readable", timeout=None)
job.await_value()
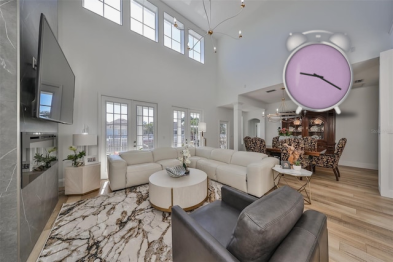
**9:20**
